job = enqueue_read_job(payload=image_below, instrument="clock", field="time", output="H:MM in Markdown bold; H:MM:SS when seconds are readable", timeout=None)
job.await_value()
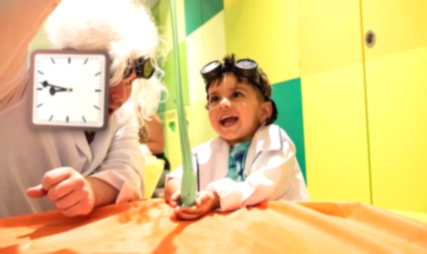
**8:47**
